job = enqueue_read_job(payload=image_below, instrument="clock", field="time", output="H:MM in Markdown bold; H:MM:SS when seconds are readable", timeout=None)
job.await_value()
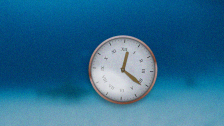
**12:21**
